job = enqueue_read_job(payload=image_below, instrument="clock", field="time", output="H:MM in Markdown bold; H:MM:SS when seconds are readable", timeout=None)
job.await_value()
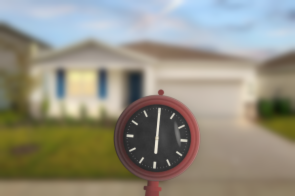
**6:00**
